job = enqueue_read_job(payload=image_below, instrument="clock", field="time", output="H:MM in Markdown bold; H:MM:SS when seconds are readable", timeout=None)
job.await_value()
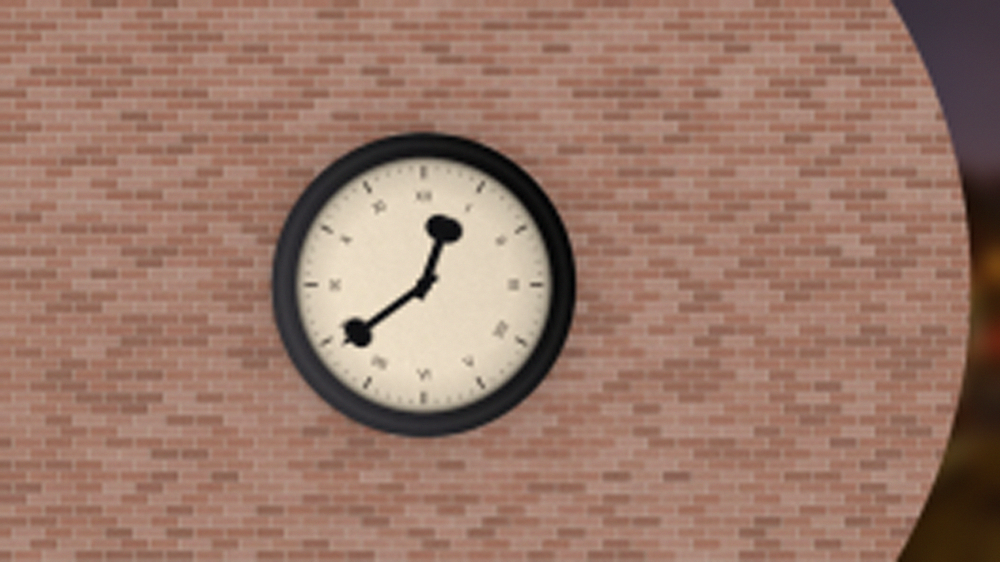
**12:39**
